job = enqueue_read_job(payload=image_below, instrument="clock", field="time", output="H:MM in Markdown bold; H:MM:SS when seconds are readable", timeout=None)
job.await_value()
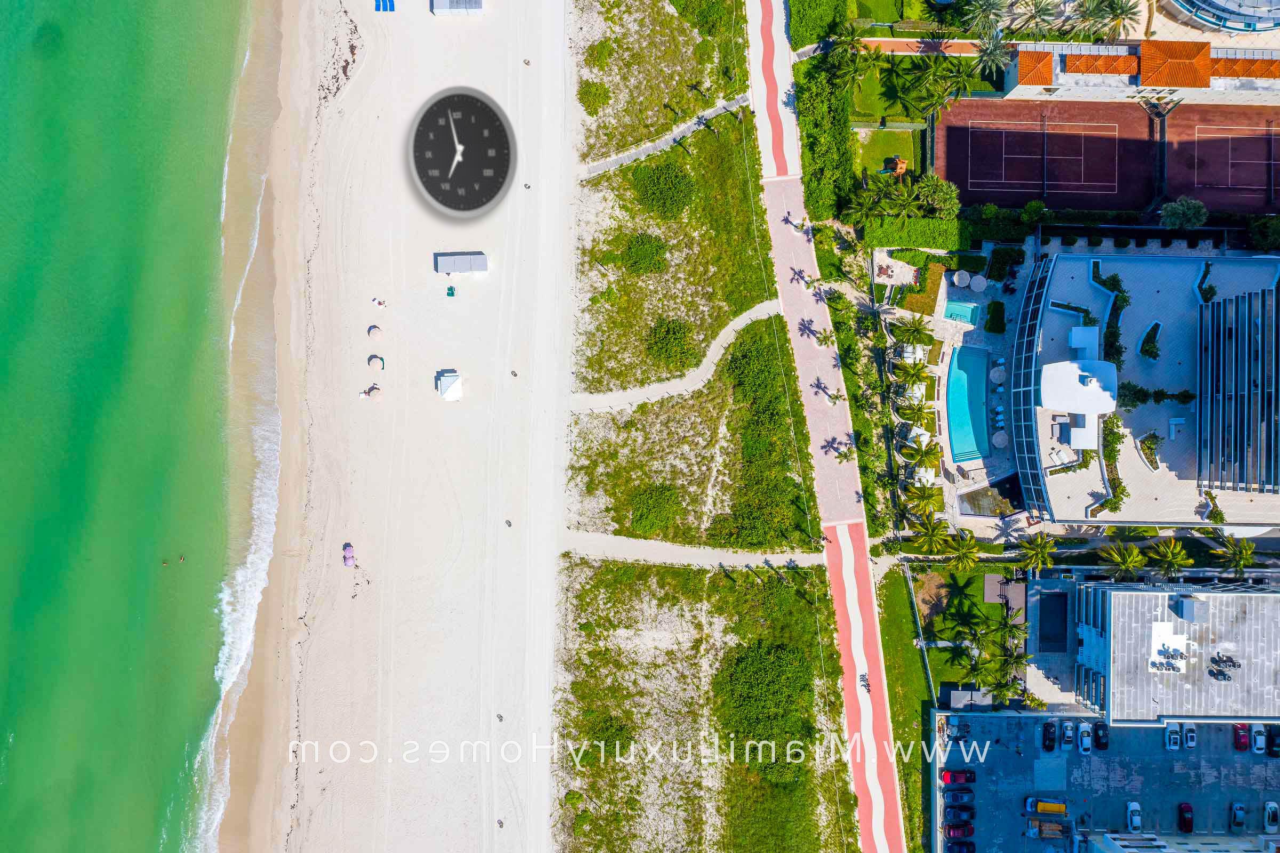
**6:58**
